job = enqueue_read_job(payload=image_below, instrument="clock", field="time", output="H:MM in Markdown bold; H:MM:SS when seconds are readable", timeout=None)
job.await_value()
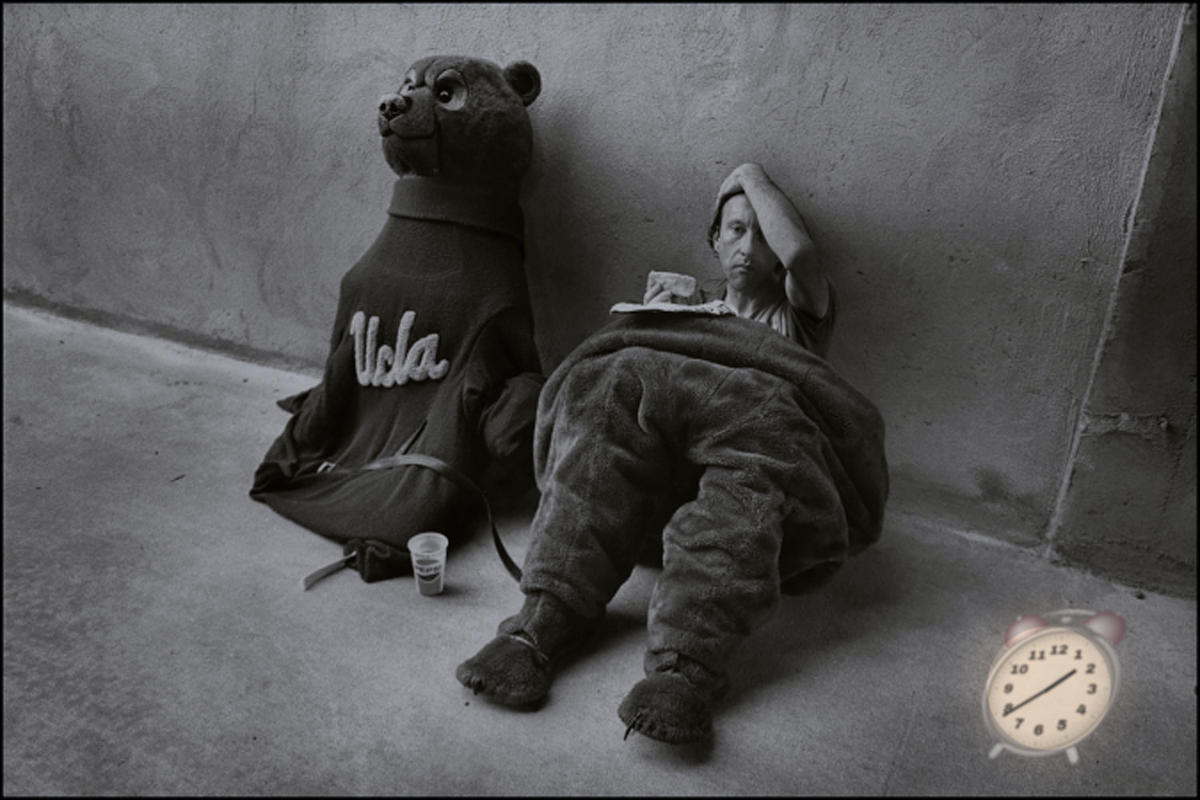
**1:39**
